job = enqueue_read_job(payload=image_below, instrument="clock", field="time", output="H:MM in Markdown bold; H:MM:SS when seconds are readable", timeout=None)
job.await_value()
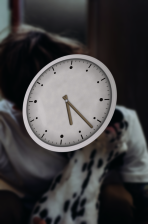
**5:22**
